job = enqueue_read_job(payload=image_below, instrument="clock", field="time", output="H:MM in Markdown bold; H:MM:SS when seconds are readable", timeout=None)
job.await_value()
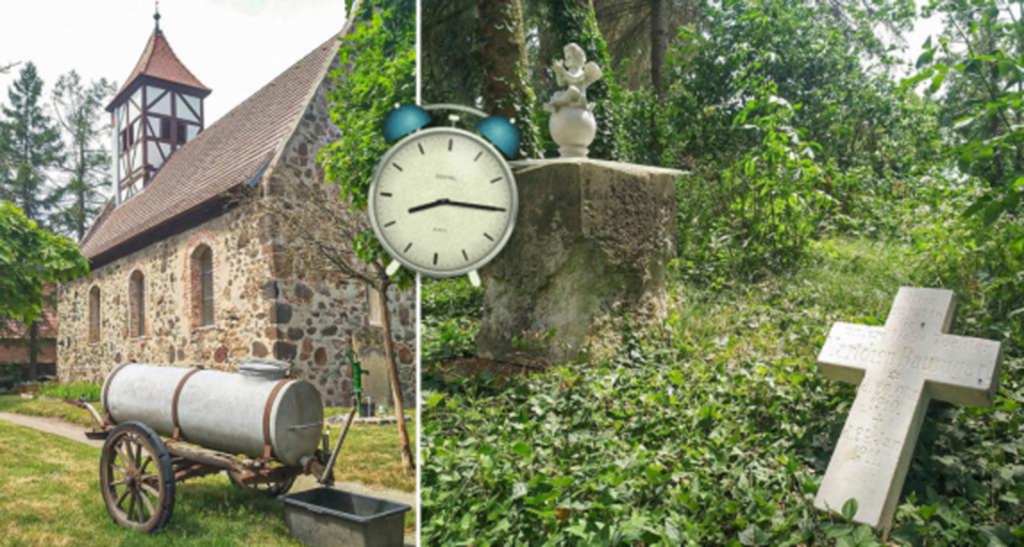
**8:15**
